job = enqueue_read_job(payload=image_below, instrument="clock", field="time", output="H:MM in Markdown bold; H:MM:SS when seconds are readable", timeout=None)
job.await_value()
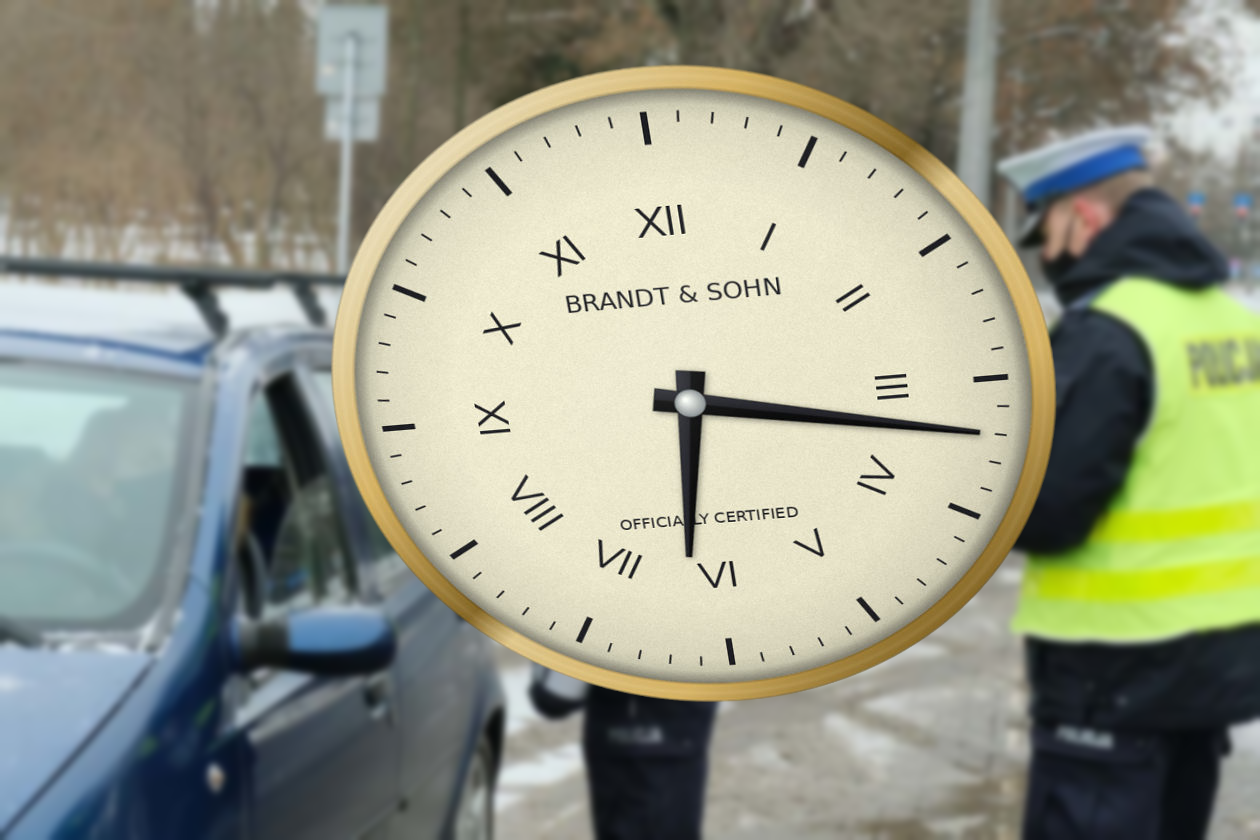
**6:17**
